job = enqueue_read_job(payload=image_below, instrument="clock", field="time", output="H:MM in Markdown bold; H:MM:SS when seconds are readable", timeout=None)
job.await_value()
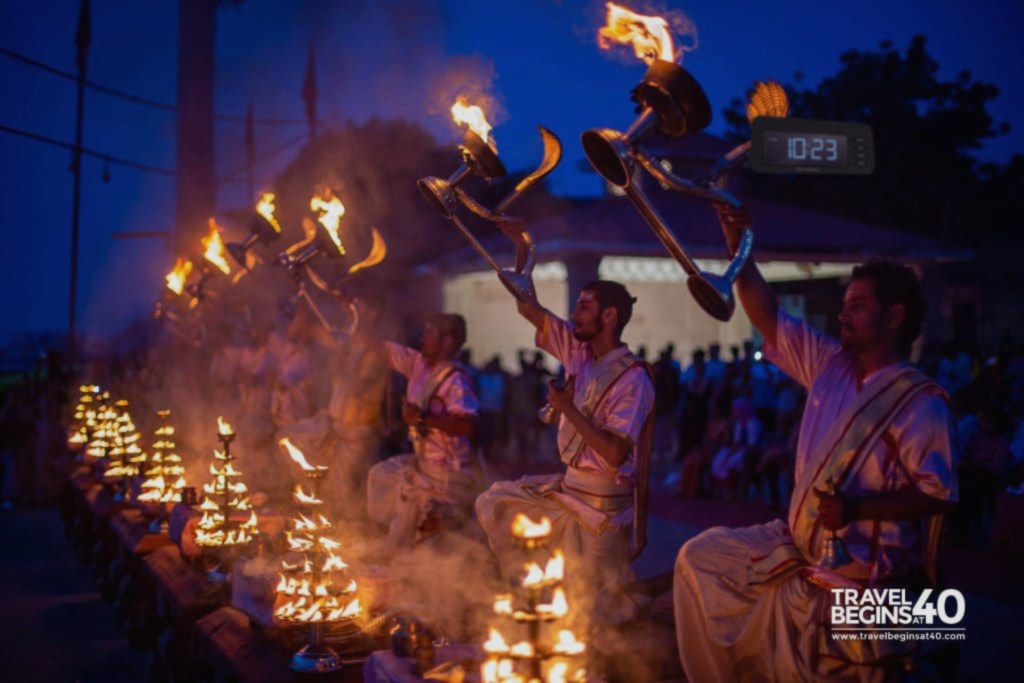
**10:23**
